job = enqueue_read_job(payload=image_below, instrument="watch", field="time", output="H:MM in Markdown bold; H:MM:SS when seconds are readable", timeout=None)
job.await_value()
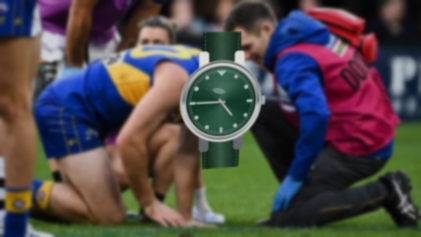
**4:45**
